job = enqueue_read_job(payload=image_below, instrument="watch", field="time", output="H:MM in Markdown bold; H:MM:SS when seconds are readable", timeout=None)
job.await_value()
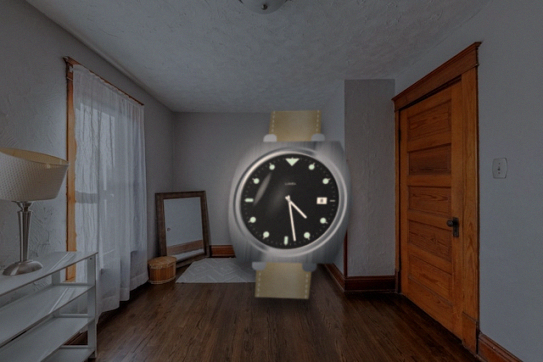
**4:28**
